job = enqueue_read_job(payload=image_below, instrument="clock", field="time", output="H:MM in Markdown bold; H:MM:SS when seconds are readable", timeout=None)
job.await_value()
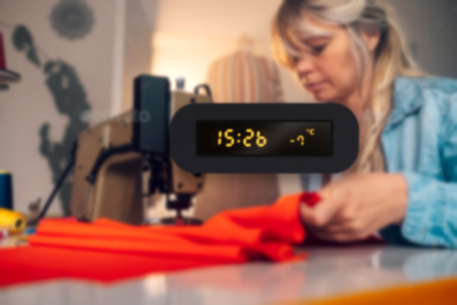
**15:26**
